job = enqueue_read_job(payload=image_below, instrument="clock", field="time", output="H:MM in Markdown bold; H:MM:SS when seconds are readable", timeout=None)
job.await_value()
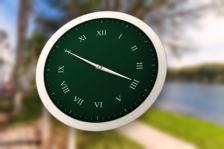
**3:50**
